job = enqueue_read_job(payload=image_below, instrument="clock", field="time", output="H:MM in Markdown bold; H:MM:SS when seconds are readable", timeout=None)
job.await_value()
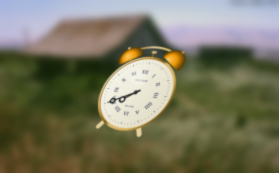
**7:40**
